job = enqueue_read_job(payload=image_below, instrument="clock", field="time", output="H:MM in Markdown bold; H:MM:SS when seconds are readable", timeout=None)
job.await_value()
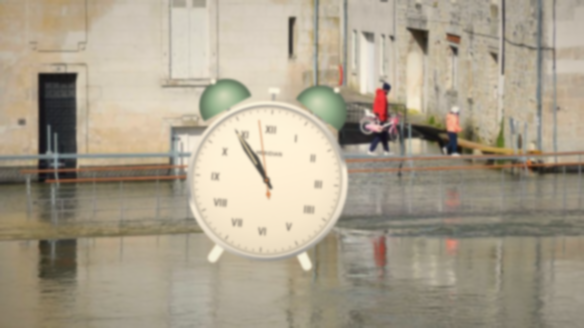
**10:53:58**
